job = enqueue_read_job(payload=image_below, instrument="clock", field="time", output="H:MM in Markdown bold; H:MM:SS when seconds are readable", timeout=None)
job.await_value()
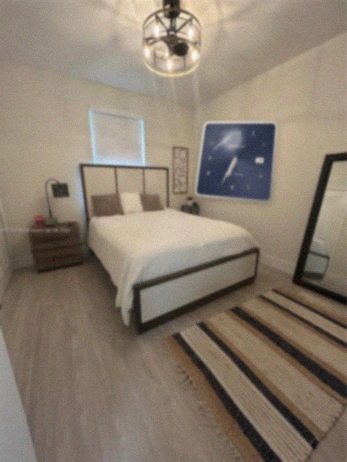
**6:34**
